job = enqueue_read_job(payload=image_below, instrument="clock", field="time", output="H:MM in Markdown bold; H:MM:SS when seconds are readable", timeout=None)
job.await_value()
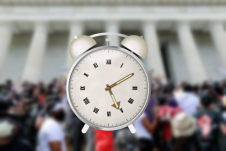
**5:10**
